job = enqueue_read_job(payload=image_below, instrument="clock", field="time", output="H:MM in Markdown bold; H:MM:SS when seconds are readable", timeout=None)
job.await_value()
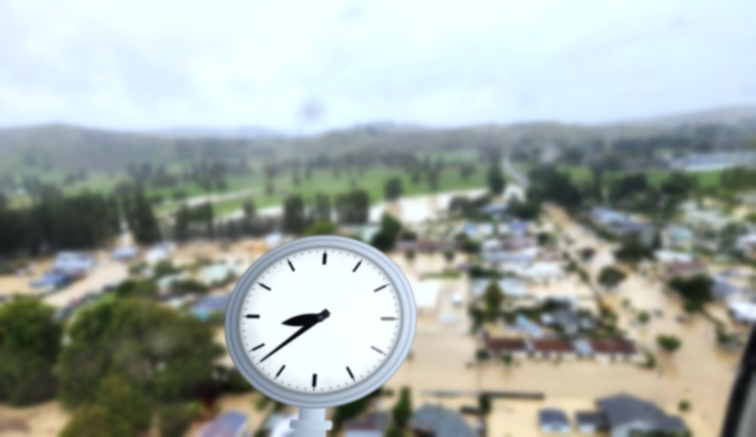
**8:38**
